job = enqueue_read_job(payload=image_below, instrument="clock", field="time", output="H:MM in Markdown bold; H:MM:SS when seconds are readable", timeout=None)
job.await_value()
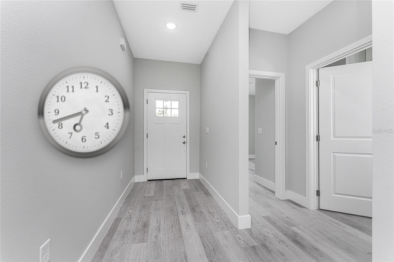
**6:42**
